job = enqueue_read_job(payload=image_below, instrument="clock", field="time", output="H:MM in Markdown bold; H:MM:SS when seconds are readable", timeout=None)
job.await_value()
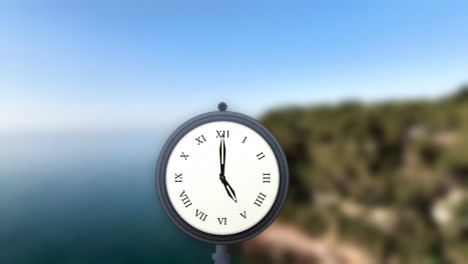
**5:00**
